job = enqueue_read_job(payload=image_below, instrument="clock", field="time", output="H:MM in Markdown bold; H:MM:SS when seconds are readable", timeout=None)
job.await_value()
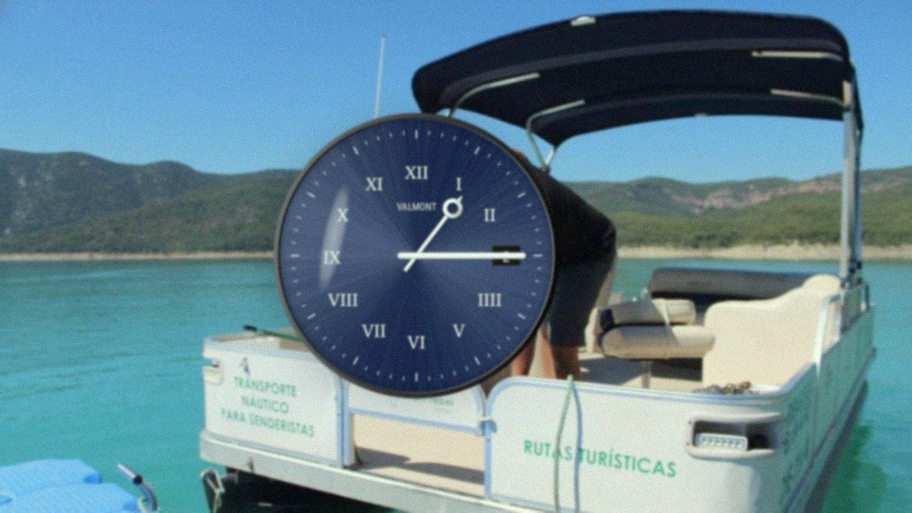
**1:15**
